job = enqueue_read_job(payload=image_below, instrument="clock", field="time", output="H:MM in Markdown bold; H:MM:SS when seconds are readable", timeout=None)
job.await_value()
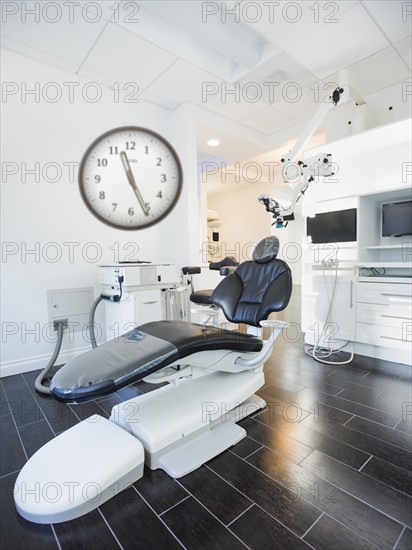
**11:26**
